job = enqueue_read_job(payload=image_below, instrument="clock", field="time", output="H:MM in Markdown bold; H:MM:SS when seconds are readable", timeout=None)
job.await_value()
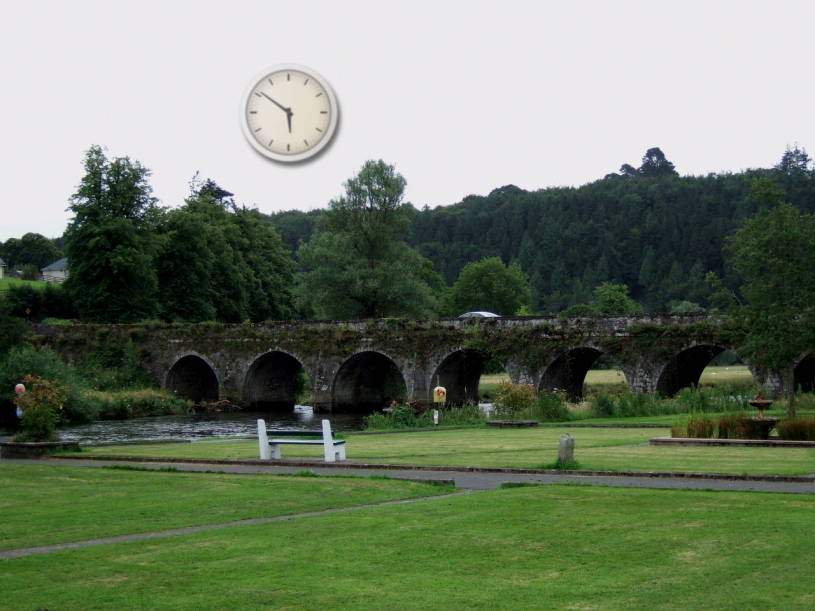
**5:51**
